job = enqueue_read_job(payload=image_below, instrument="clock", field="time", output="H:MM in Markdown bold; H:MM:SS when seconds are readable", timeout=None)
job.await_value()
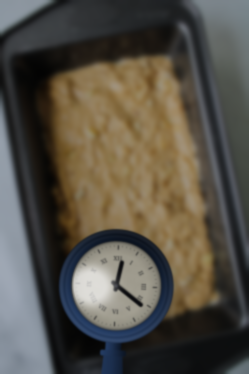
**12:21**
